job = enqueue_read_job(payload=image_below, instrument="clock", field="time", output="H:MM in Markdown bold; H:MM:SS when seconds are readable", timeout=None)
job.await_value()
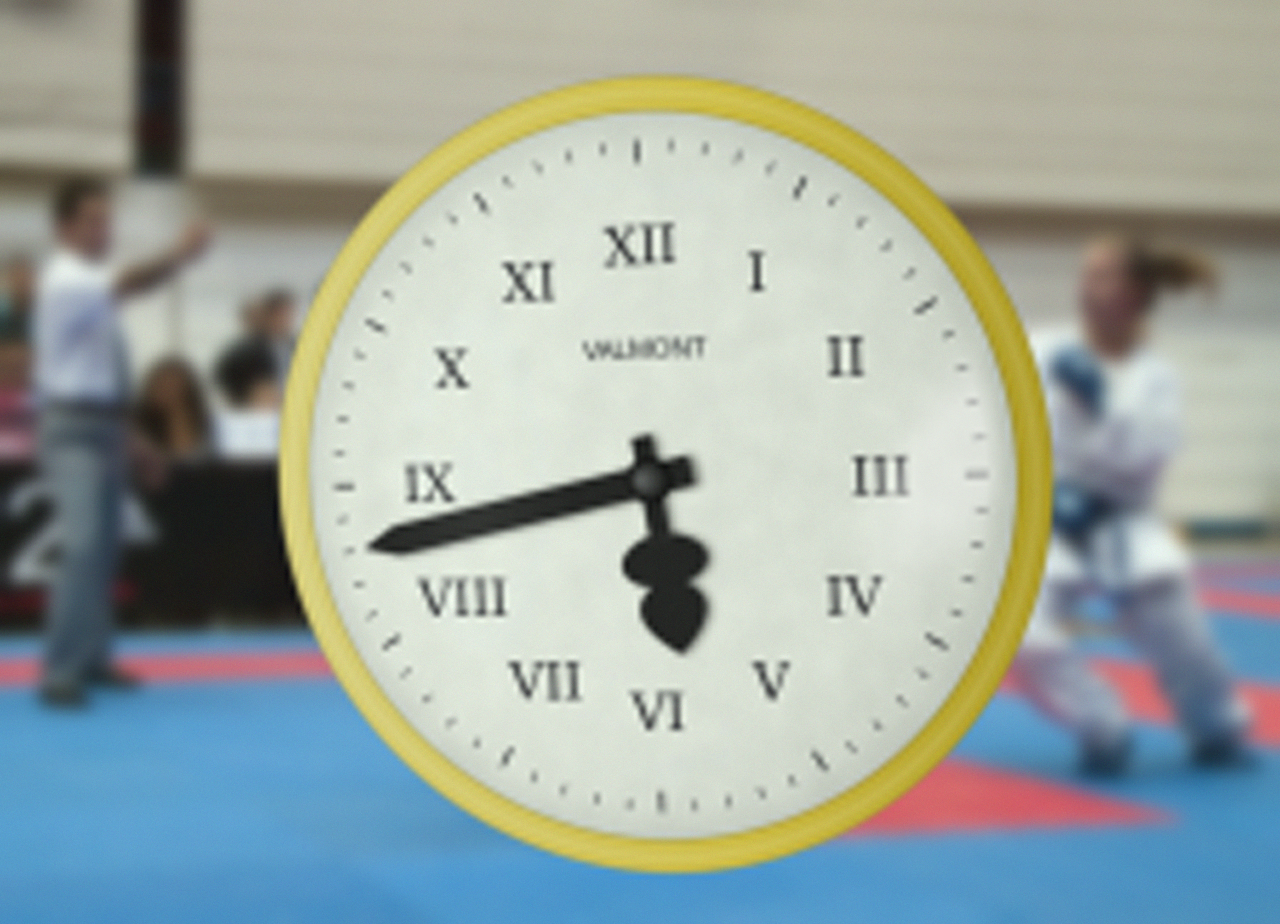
**5:43**
